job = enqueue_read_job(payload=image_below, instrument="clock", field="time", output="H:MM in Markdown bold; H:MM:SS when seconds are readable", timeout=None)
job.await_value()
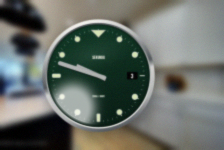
**9:48**
